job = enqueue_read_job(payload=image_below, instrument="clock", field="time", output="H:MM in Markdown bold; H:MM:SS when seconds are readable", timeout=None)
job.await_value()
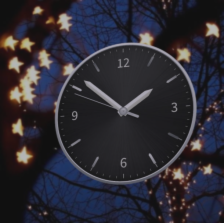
**1:51:49**
